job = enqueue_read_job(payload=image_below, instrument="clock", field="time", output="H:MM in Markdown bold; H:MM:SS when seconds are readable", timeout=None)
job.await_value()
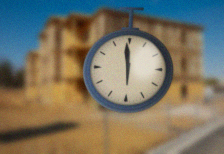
**5:59**
